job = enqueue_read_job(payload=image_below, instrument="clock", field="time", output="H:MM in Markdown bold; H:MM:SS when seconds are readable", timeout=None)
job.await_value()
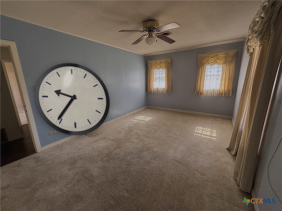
**9:36**
